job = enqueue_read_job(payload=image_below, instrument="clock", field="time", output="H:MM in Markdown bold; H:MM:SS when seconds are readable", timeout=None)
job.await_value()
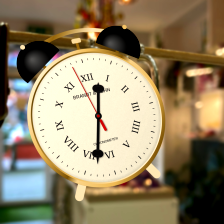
**12:32:58**
